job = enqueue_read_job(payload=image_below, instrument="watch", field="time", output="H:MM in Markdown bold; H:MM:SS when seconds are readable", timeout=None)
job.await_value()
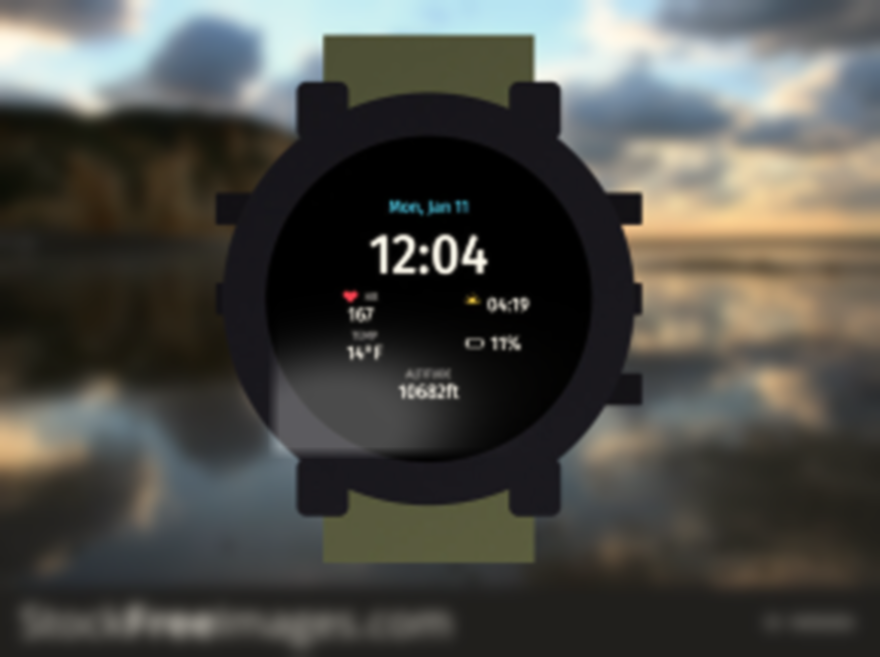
**12:04**
